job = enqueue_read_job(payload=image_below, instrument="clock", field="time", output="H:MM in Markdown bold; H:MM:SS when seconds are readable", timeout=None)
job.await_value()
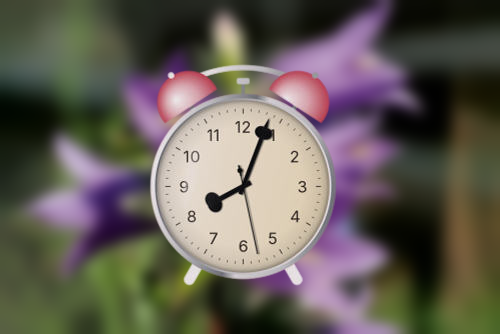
**8:03:28**
